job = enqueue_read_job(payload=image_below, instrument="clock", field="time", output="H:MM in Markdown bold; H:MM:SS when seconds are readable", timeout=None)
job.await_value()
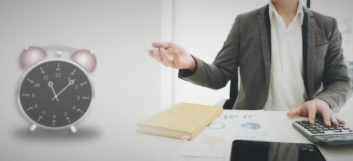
**11:07**
